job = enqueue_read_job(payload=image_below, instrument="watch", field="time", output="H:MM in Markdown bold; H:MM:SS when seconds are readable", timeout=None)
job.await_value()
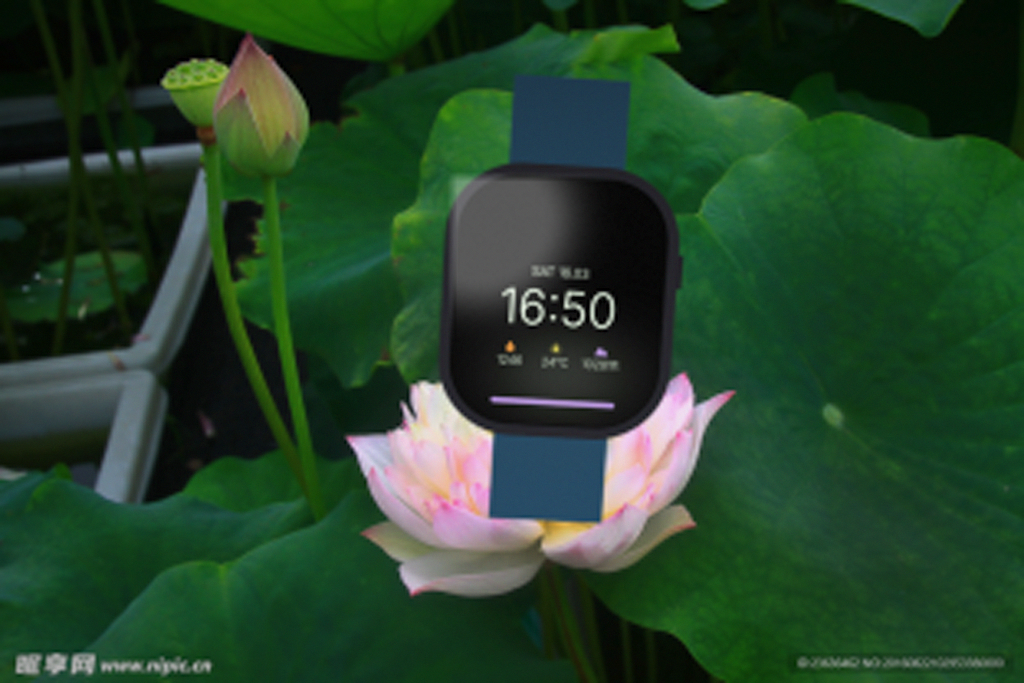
**16:50**
